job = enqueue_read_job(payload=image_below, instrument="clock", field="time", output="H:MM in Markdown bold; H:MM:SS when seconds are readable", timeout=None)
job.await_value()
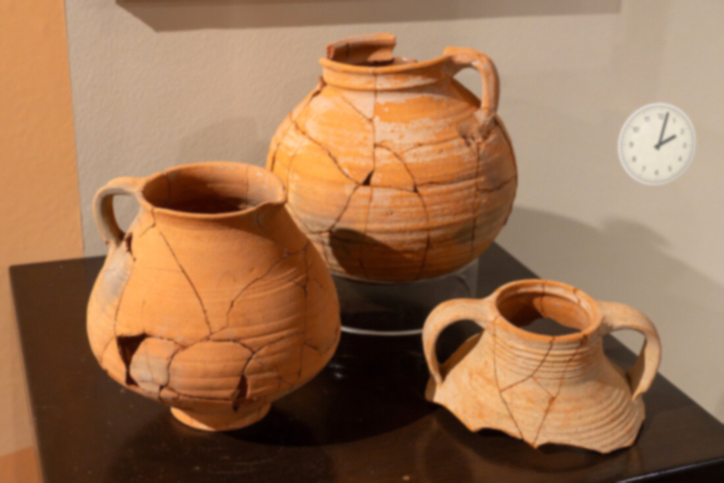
**2:02**
